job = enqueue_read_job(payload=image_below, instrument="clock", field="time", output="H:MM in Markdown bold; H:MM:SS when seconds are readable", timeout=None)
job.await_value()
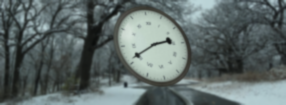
**2:41**
